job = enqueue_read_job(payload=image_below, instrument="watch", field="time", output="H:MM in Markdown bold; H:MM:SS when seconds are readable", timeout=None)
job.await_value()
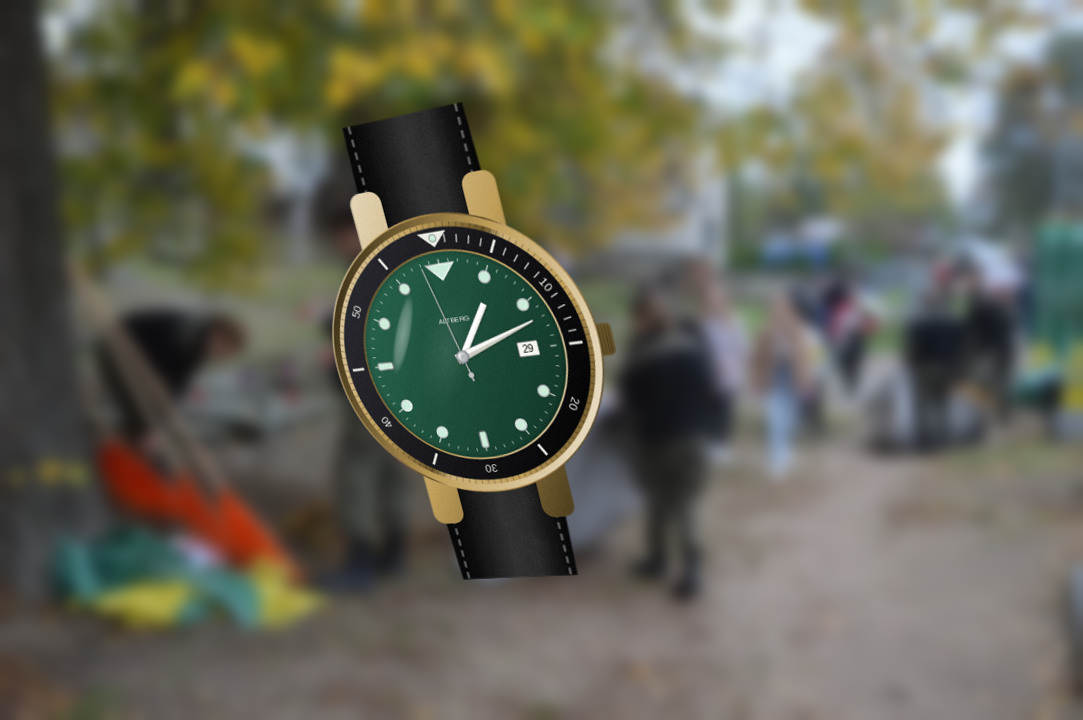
**1:11:58**
